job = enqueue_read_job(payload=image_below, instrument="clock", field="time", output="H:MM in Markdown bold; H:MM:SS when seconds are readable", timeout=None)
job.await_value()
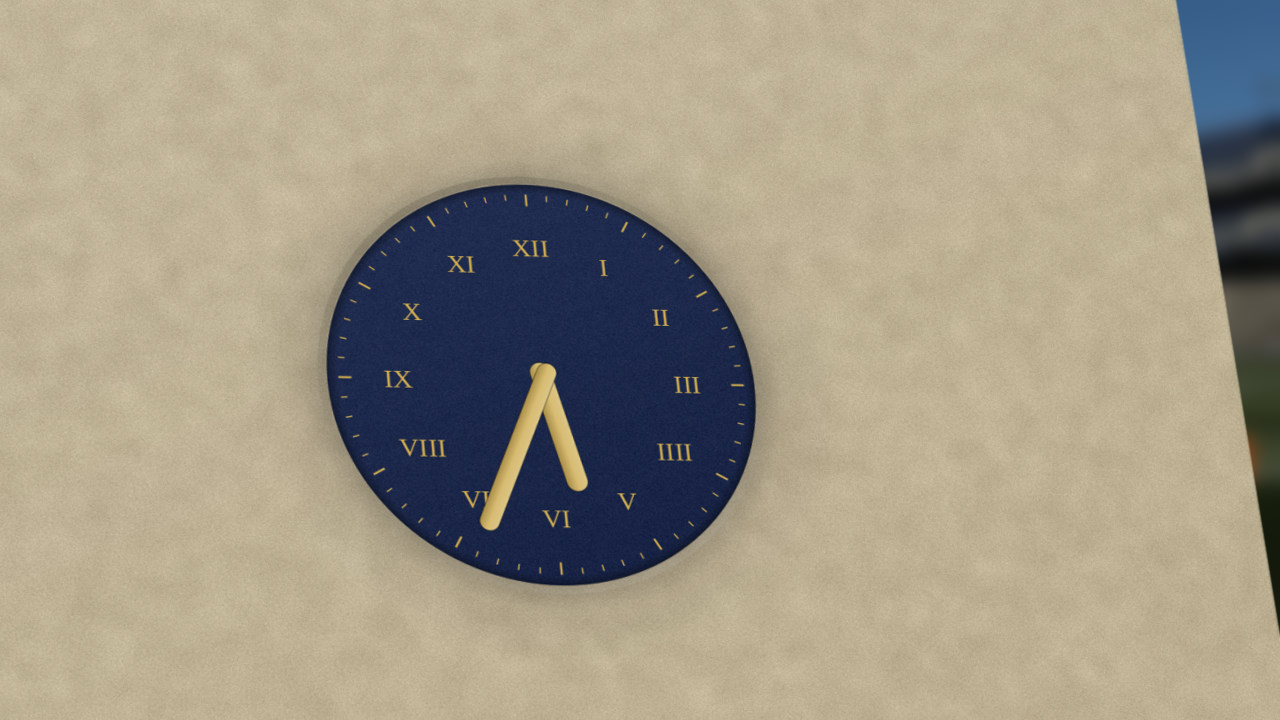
**5:34**
